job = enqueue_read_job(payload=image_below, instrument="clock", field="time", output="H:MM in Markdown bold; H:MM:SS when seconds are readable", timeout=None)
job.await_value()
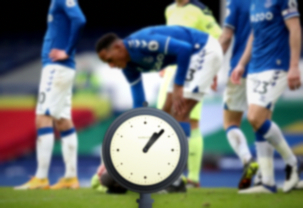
**1:07**
